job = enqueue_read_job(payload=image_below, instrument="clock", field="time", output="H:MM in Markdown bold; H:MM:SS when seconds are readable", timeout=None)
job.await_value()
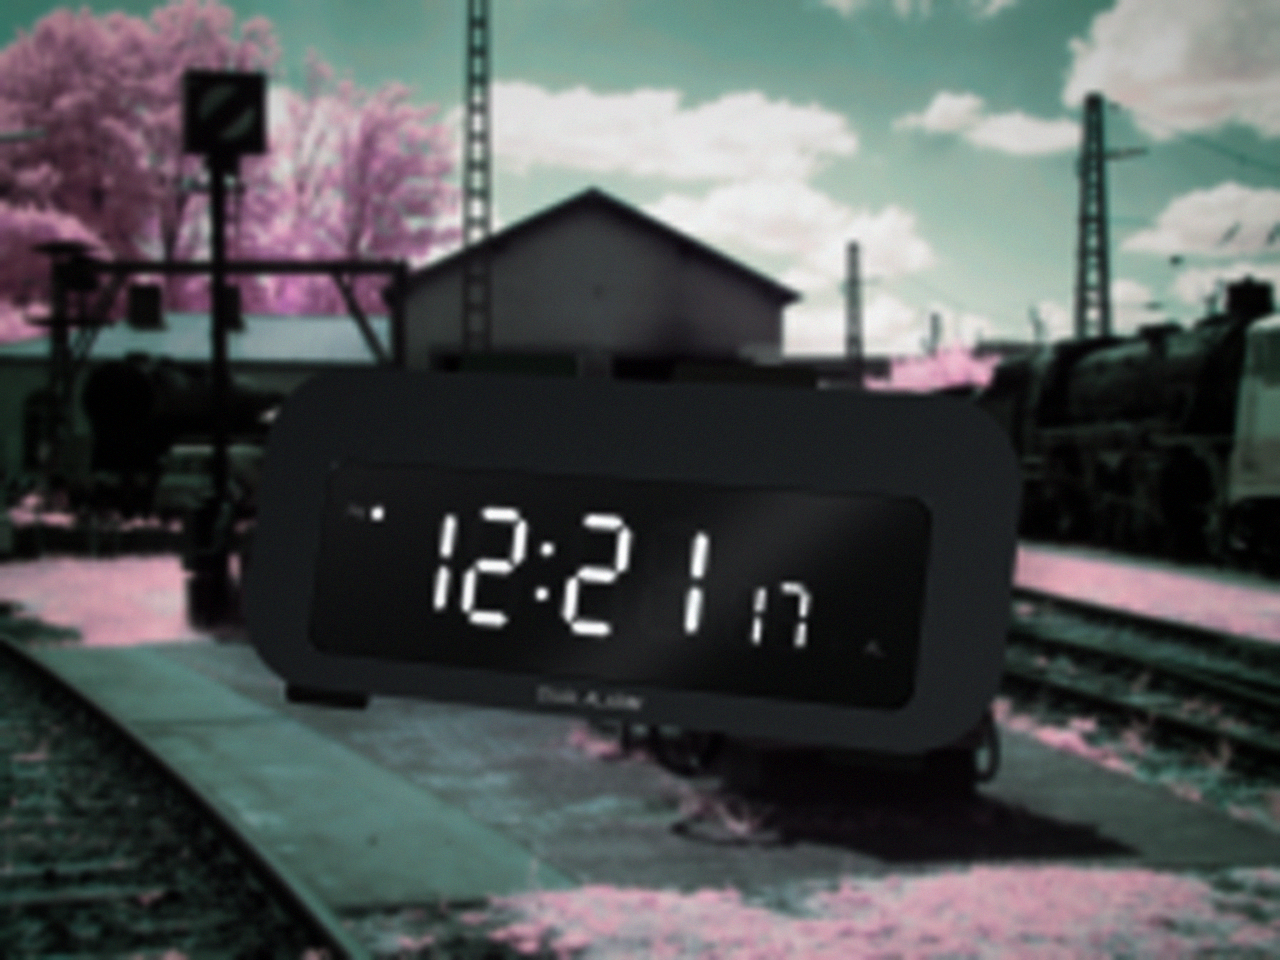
**12:21:17**
